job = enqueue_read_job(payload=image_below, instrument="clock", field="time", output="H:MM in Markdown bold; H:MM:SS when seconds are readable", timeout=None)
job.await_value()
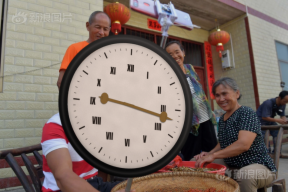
**9:17**
